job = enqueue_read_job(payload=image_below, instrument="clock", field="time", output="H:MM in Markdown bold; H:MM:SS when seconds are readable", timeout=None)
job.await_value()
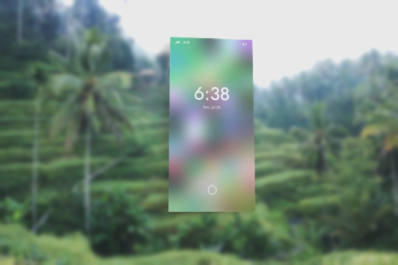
**6:38**
